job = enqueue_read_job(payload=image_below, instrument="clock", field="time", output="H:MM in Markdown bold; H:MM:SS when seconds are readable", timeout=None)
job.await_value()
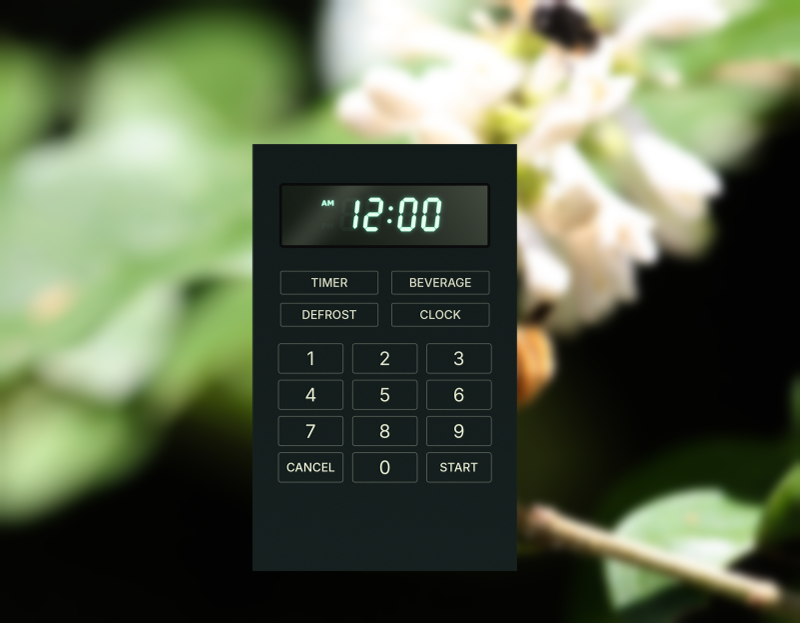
**12:00**
